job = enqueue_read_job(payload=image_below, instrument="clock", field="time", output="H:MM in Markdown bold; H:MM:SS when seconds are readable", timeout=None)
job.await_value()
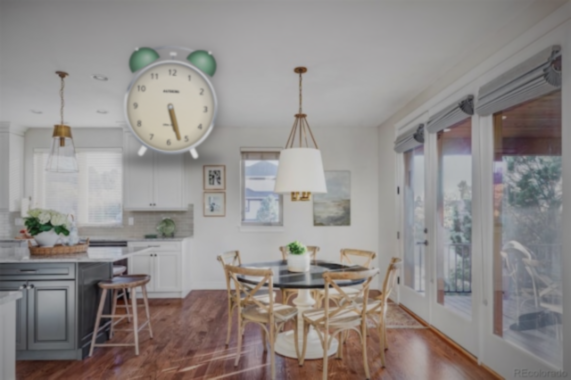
**5:27**
